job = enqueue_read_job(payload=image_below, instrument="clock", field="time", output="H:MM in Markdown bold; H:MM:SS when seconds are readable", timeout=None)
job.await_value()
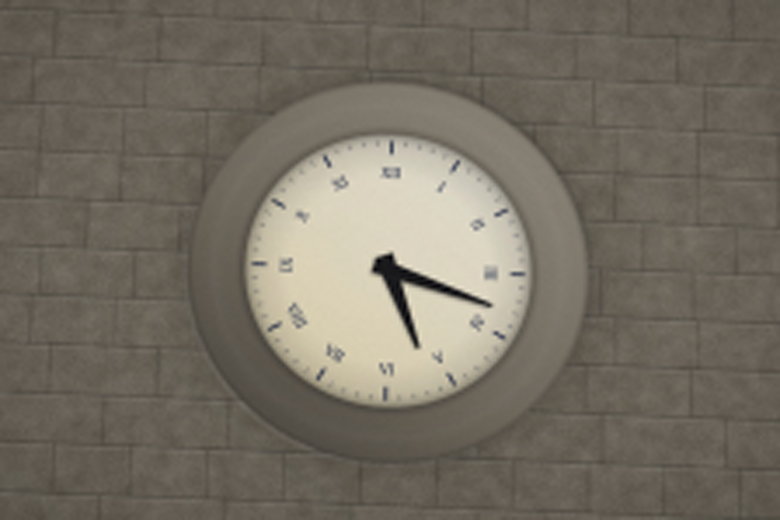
**5:18**
